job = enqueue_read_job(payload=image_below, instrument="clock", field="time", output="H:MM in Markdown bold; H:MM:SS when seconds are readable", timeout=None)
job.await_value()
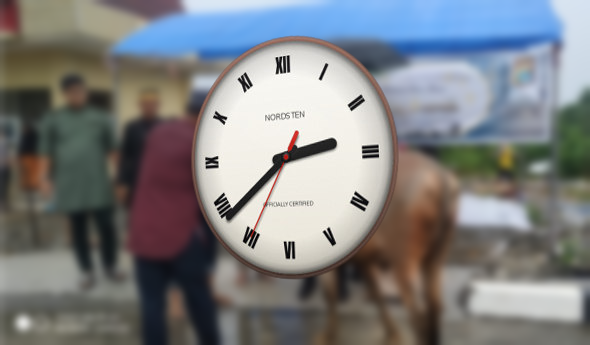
**2:38:35**
